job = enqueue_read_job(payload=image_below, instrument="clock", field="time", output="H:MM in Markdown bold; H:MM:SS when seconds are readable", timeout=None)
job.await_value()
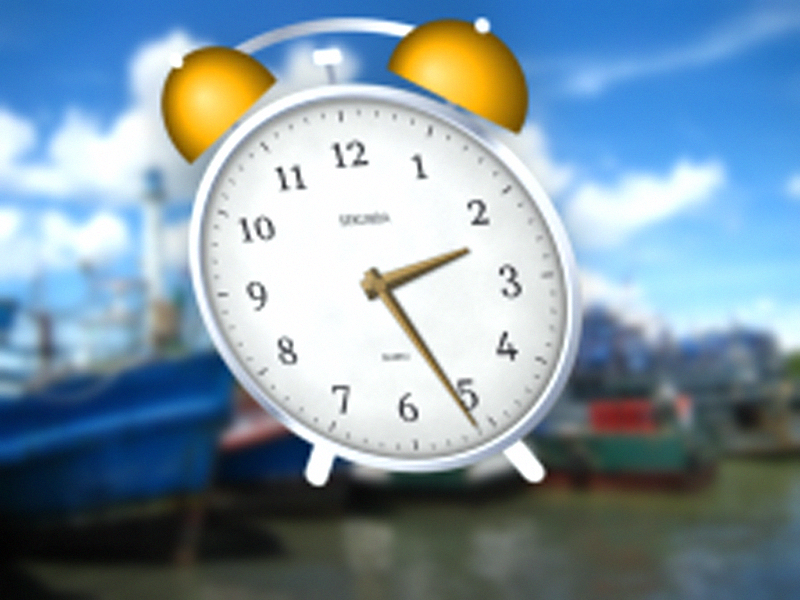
**2:26**
